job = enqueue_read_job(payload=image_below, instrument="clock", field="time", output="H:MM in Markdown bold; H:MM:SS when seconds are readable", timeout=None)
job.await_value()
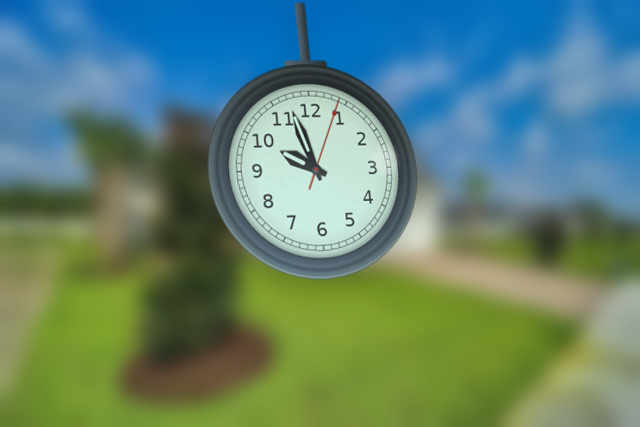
**9:57:04**
